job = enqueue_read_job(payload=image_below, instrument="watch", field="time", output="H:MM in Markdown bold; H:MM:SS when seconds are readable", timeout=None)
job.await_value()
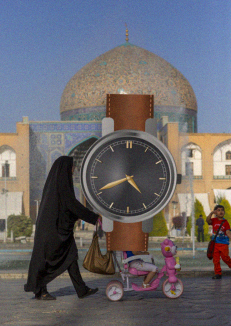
**4:41**
